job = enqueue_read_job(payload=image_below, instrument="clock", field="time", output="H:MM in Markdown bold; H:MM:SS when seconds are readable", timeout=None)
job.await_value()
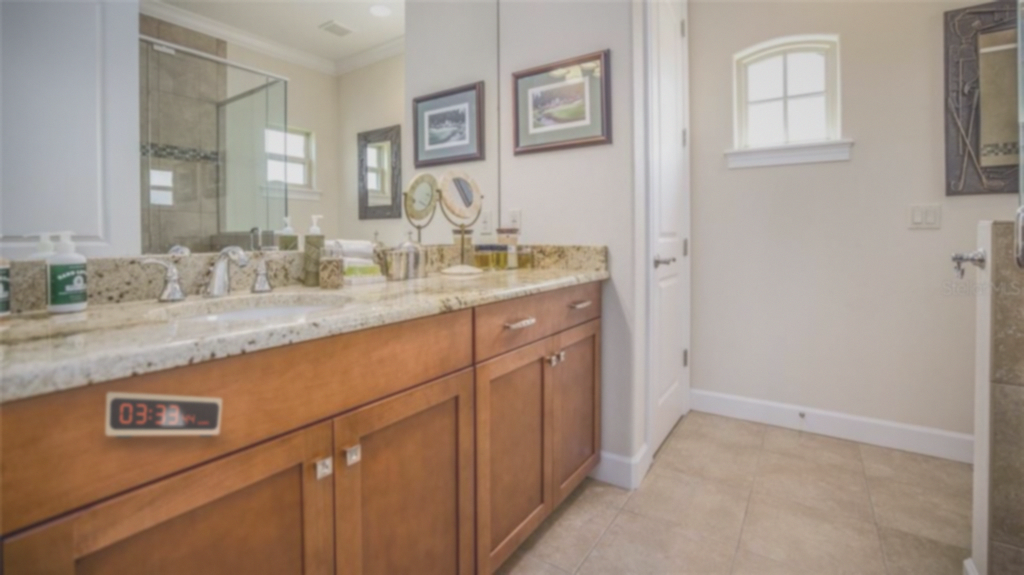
**3:33**
